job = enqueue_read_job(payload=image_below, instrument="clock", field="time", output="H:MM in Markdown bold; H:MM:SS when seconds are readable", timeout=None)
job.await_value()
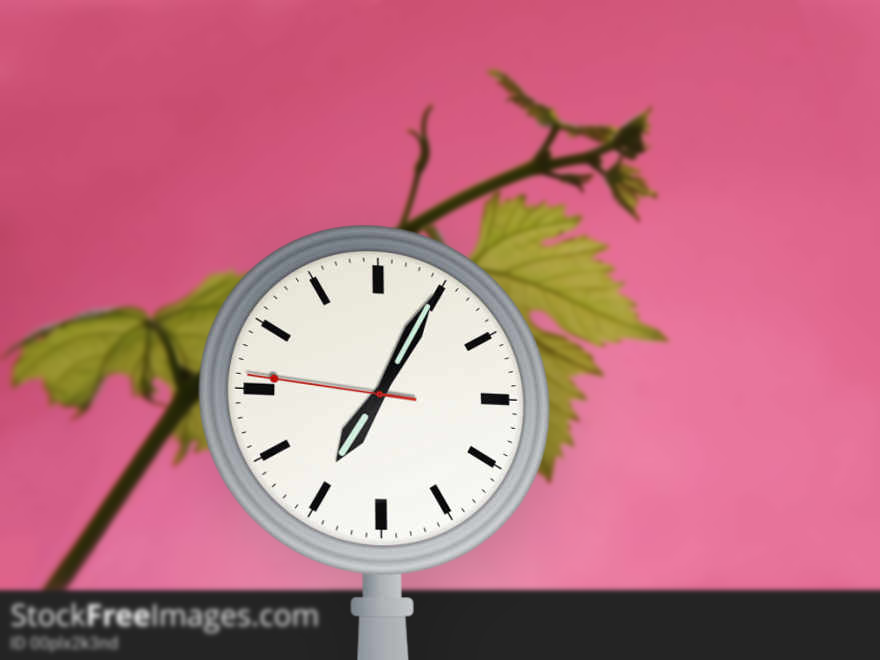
**7:04:46**
